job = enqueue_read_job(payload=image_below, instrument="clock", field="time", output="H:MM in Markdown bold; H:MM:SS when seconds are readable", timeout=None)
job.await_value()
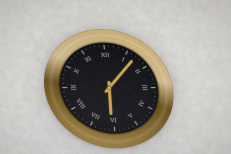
**6:07**
